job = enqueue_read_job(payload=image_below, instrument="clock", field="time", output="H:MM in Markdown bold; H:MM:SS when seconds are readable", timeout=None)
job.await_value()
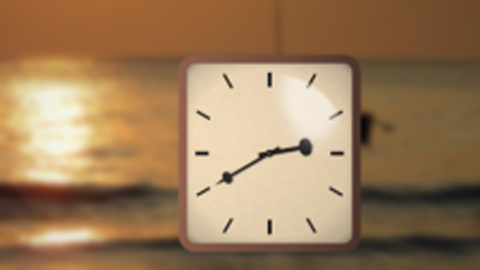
**2:40**
